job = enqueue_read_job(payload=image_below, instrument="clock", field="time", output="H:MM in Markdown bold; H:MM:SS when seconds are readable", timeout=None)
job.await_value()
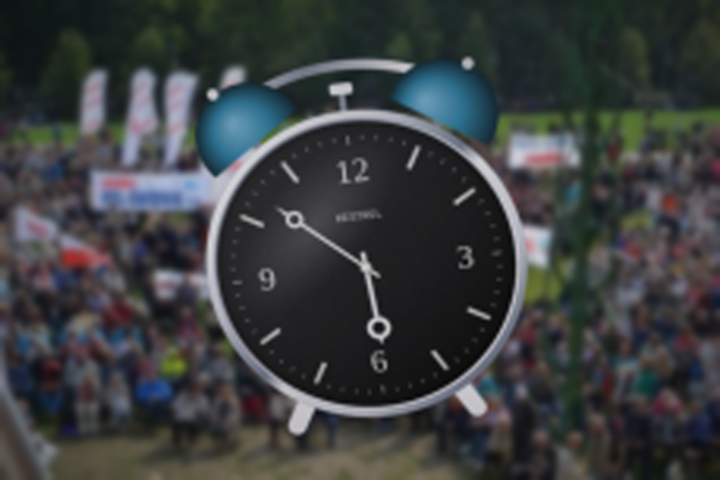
**5:52**
